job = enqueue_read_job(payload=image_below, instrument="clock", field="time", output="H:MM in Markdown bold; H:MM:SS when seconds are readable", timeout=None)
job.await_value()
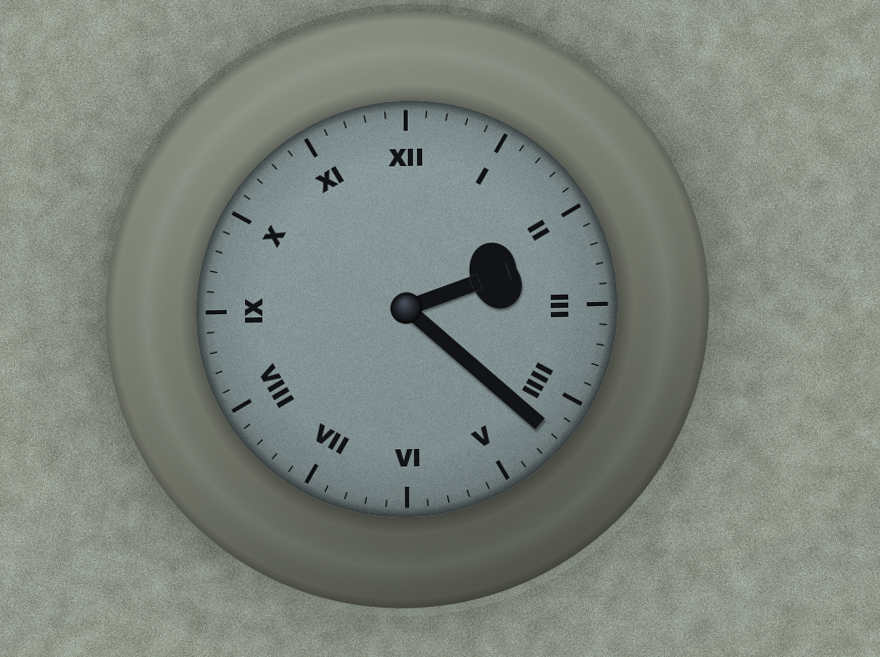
**2:22**
